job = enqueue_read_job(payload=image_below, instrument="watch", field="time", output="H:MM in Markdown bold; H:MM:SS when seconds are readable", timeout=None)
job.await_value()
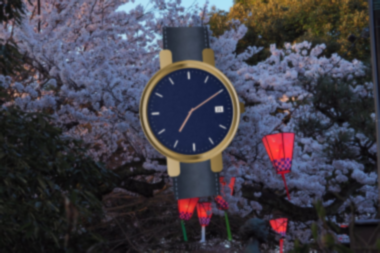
**7:10**
